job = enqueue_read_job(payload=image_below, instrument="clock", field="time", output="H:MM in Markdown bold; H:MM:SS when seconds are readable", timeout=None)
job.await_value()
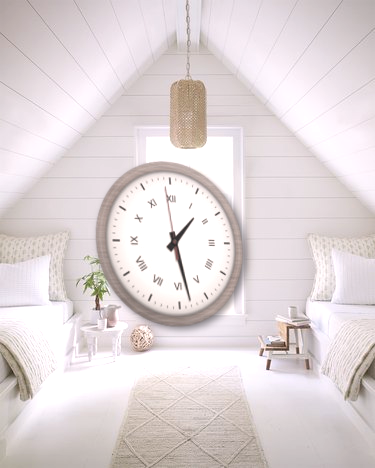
**1:27:59**
